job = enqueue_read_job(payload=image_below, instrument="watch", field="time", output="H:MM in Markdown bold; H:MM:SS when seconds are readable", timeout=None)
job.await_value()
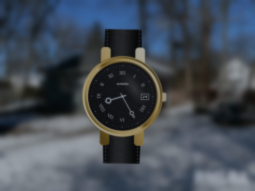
**8:25**
